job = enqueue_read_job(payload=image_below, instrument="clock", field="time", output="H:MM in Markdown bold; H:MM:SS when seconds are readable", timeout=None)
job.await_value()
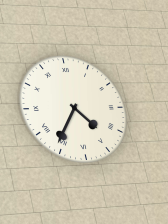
**4:36**
